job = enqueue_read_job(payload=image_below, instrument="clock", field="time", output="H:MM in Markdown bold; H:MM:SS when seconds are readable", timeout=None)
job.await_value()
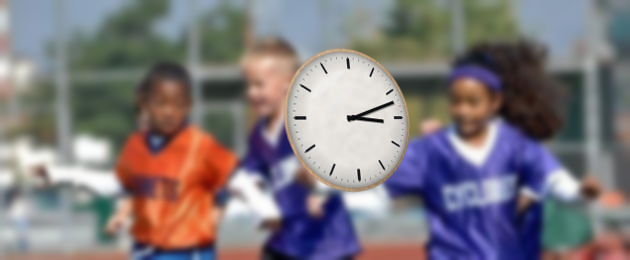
**3:12**
